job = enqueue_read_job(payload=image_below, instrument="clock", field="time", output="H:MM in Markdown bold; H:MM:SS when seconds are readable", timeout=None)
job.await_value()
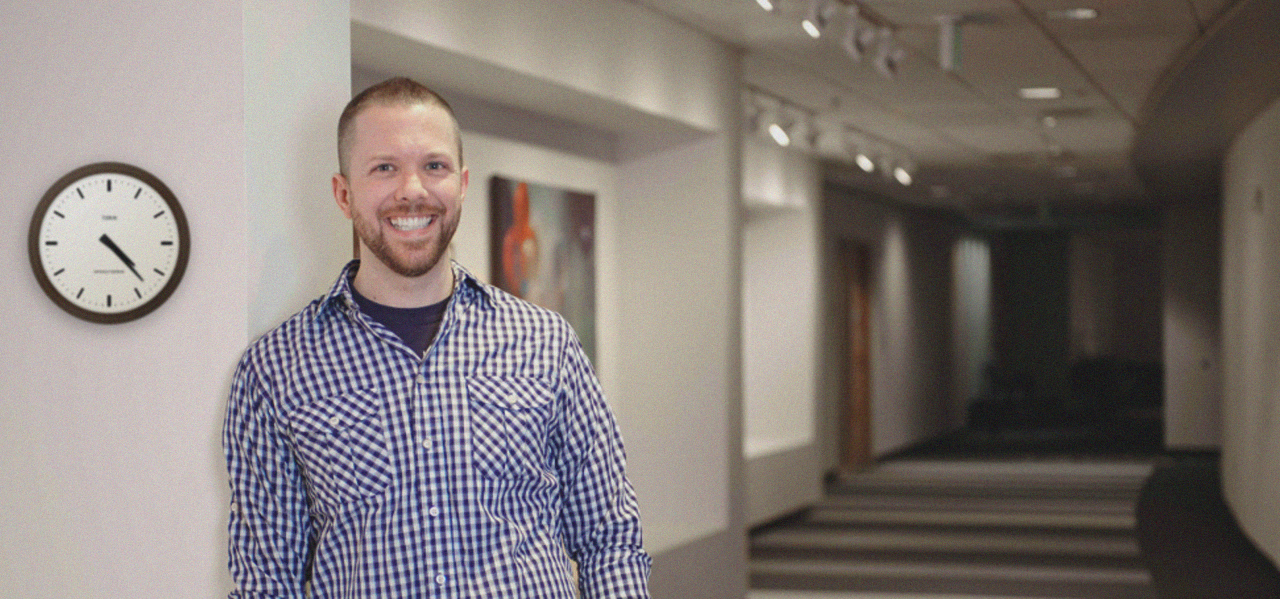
**4:23**
